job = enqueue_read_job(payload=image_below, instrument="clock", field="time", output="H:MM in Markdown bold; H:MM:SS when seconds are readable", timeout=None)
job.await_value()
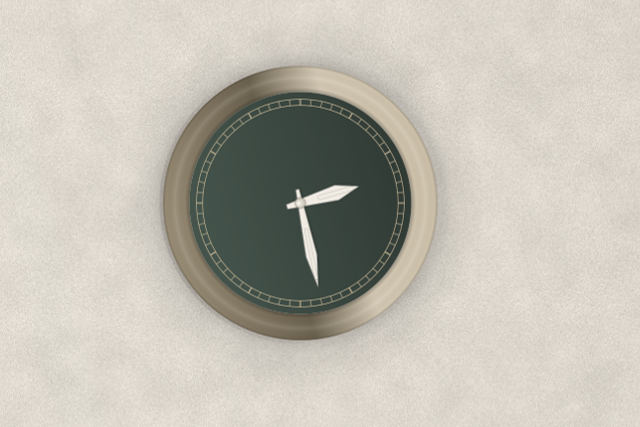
**2:28**
